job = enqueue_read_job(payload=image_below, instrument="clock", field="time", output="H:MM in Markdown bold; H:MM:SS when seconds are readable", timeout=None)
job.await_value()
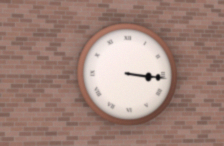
**3:16**
